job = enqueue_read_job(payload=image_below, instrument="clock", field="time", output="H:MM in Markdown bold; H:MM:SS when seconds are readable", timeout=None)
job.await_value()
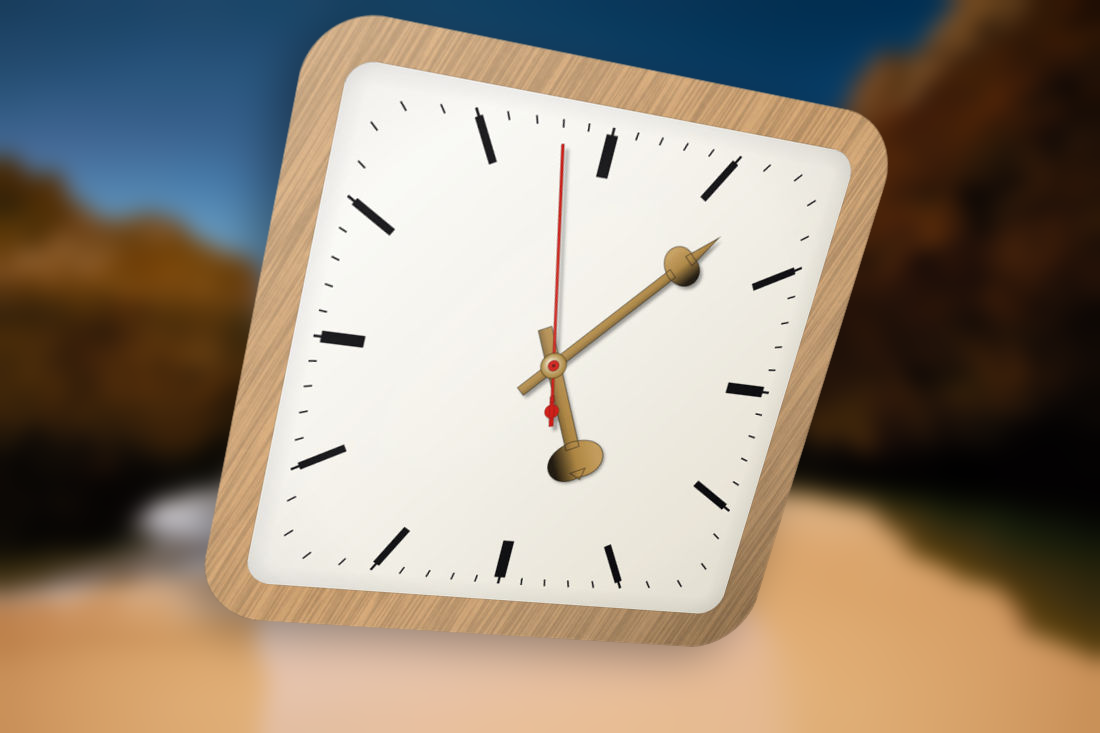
**5:06:58**
